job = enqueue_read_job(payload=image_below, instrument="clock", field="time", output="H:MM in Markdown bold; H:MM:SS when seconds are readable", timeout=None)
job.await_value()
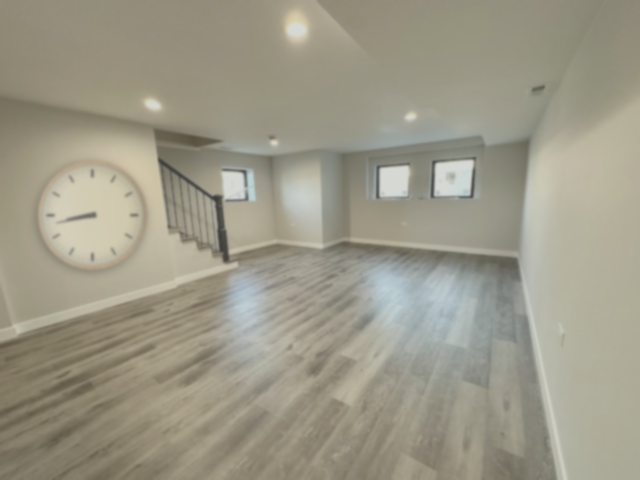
**8:43**
